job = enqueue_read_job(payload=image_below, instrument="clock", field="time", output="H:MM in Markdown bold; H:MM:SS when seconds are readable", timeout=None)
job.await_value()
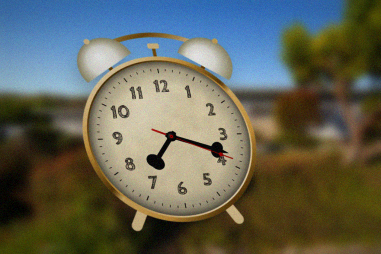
**7:18:19**
